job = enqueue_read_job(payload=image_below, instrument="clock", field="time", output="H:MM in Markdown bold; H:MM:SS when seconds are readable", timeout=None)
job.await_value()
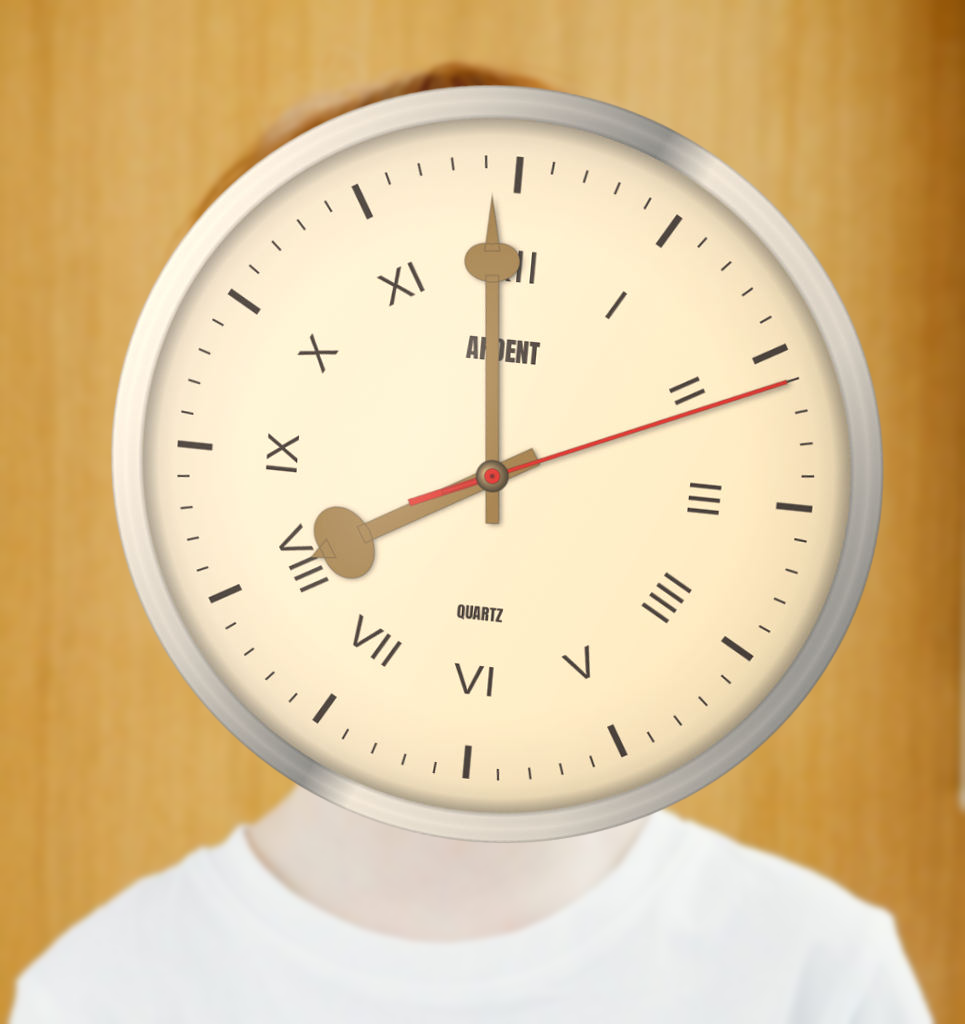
**7:59:11**
